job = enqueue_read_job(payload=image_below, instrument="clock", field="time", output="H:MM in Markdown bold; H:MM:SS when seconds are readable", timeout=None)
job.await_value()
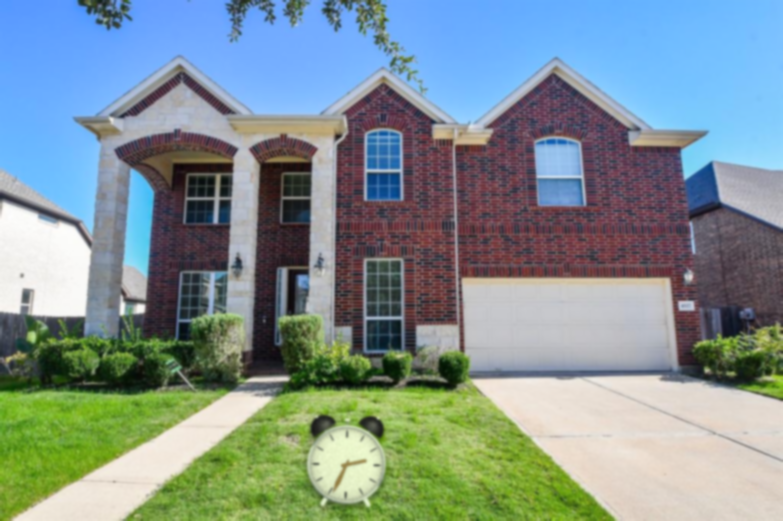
**2:34**
